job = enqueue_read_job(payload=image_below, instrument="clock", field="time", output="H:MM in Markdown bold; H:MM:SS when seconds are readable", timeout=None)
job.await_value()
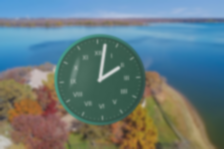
**2:02**
